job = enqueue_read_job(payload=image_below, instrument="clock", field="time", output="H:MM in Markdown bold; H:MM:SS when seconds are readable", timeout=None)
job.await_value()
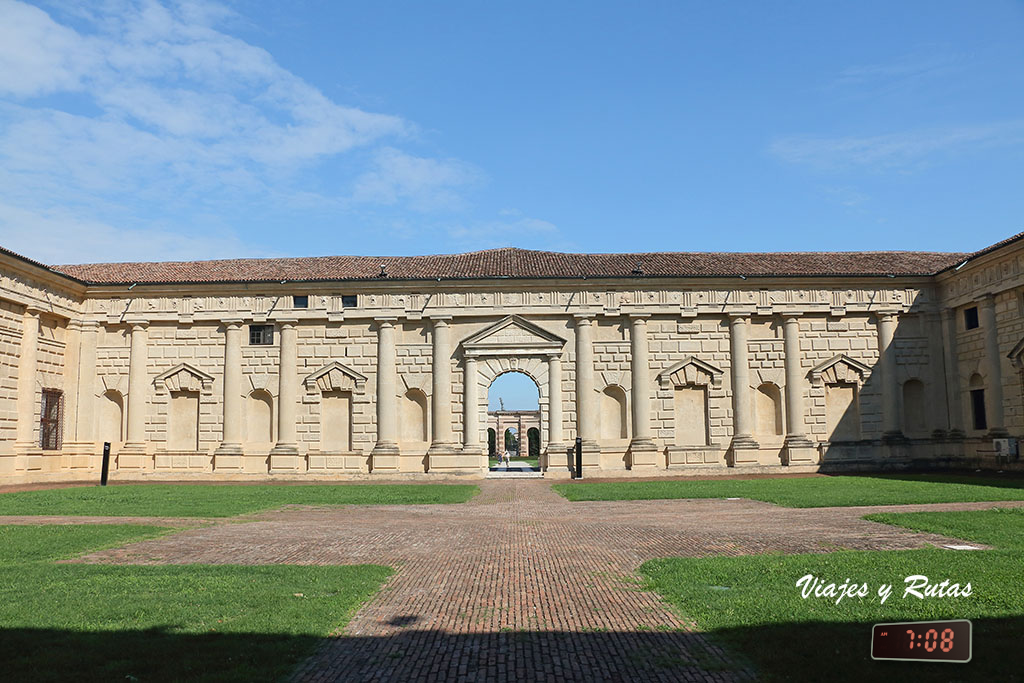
**7:08**
